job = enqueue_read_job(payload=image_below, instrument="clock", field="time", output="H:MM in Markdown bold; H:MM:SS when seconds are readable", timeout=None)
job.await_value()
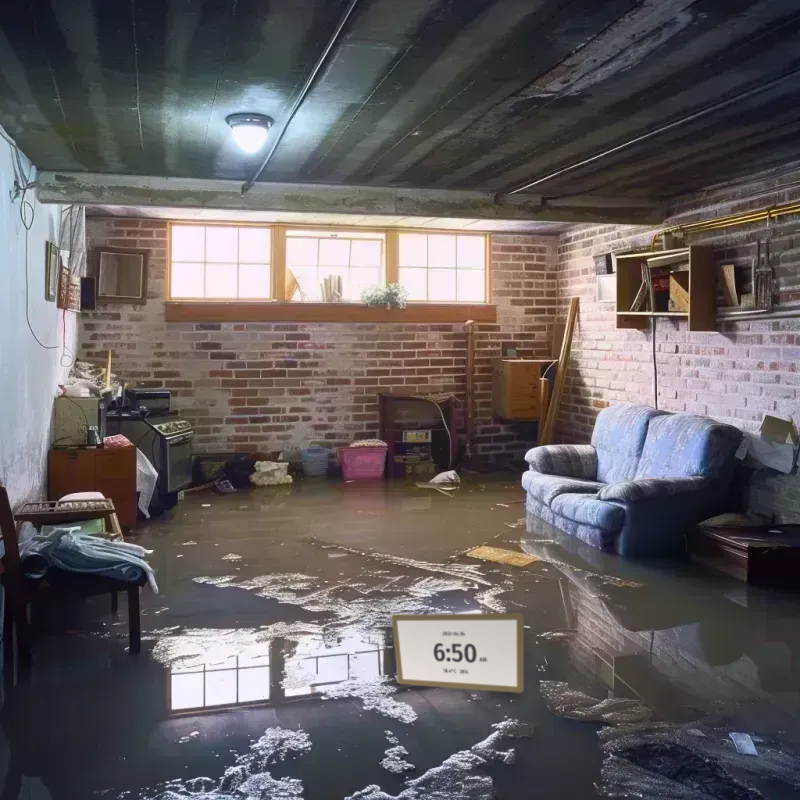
**6:50**
